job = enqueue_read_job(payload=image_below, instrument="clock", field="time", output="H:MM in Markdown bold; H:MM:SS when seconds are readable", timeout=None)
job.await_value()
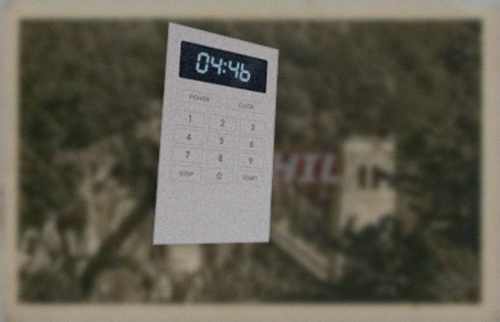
**4:46**
